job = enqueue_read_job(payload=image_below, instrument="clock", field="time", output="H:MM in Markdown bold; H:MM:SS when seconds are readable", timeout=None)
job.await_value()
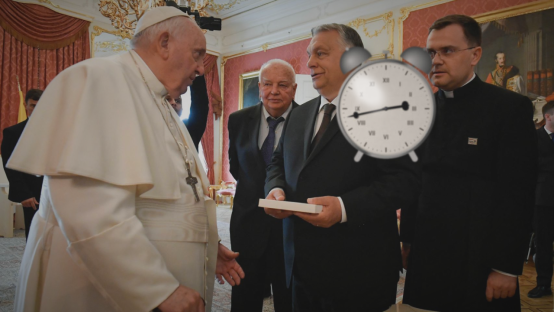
**2:43**
